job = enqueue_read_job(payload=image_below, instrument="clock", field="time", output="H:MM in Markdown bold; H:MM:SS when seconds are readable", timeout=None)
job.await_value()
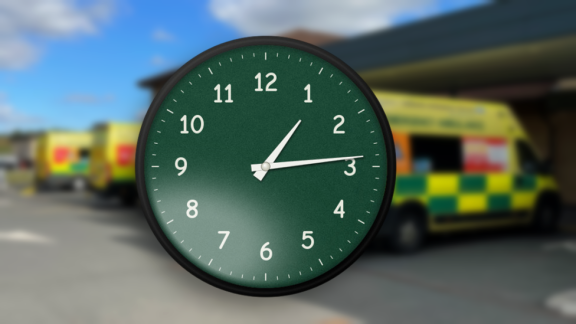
**1:14**
